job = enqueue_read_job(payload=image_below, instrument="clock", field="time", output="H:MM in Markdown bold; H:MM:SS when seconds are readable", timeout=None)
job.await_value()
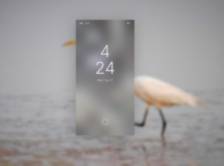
**4:24**
